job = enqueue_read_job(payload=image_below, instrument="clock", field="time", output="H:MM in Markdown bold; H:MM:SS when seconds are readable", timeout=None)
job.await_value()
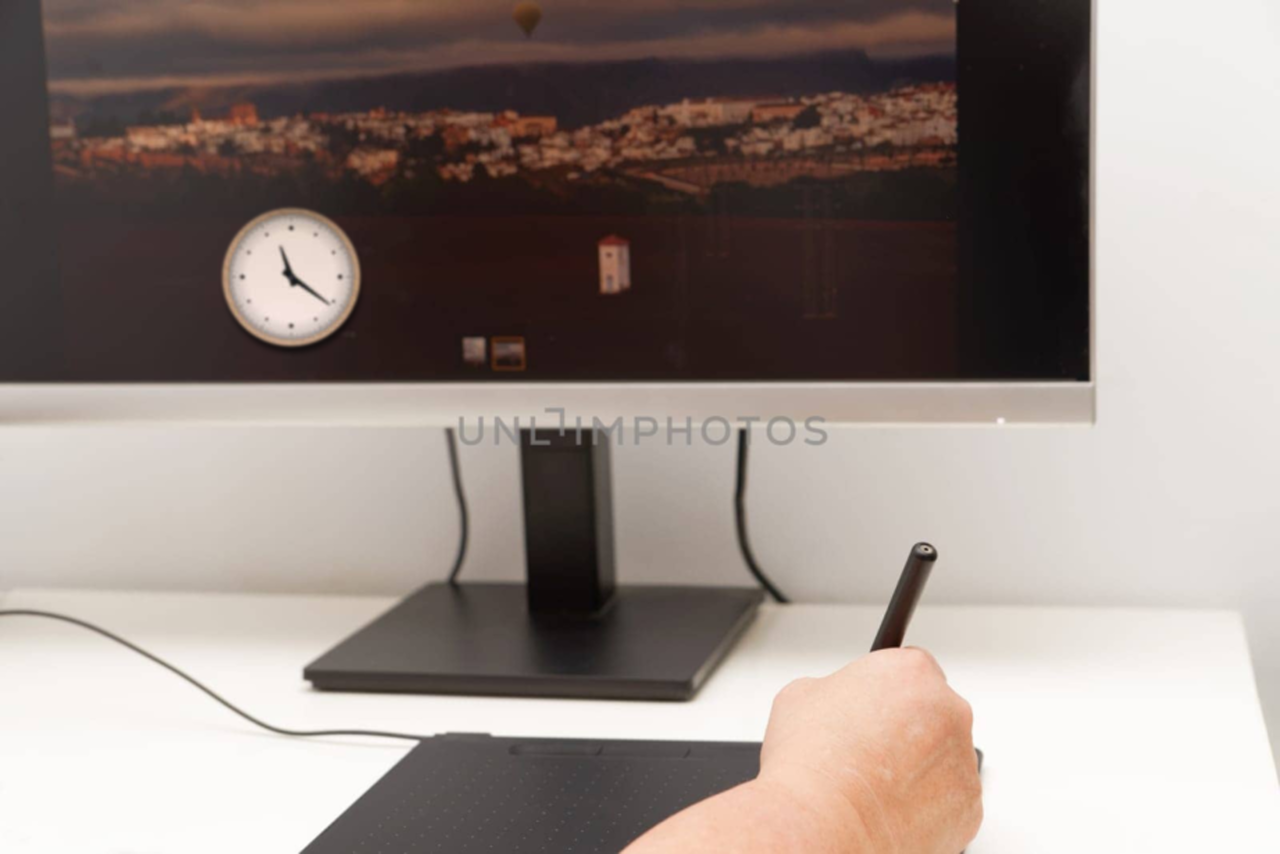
**11:21**
